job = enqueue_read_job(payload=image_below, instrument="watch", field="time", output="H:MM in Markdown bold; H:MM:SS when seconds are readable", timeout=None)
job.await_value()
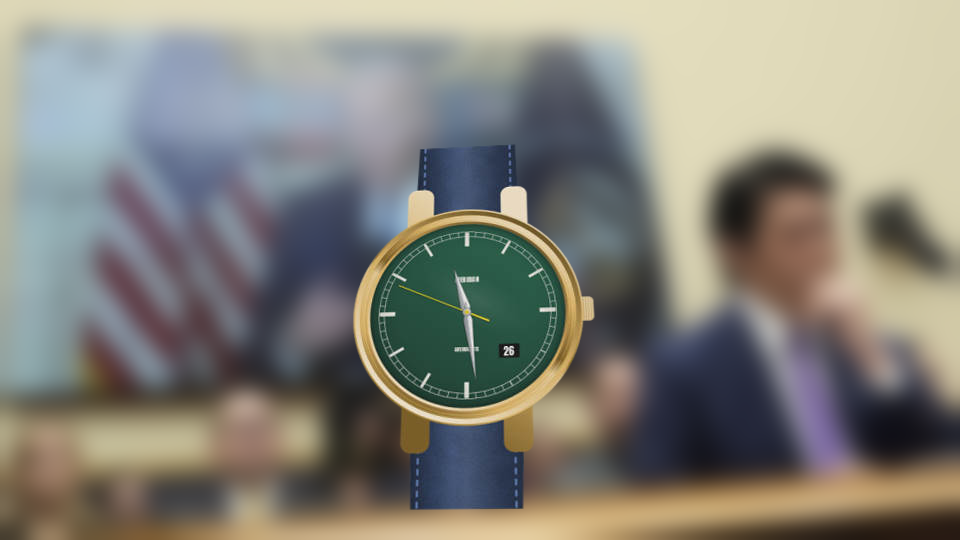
**11:28:49**
